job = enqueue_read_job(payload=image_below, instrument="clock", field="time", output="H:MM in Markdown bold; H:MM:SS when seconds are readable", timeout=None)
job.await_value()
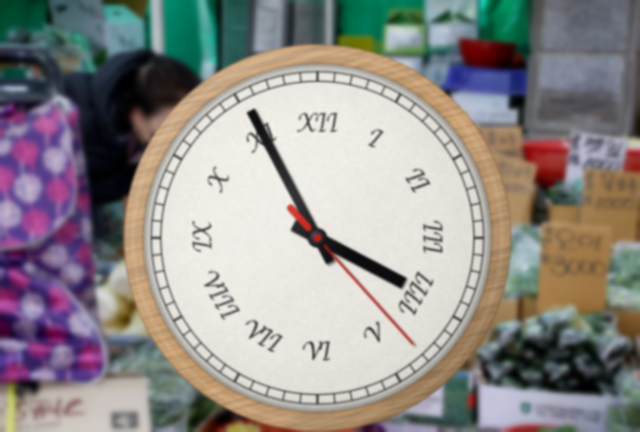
**3:55:23**
